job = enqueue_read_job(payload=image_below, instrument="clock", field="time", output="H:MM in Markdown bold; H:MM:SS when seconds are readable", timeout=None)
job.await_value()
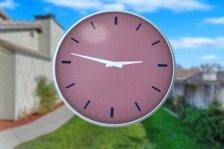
**2:47**
